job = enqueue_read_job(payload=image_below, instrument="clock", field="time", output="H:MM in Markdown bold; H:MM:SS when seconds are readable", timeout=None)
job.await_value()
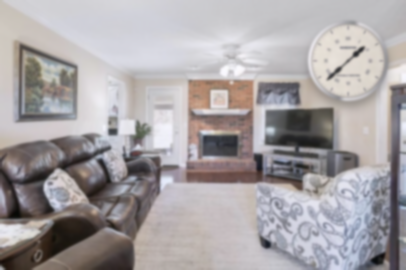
**1:38**
